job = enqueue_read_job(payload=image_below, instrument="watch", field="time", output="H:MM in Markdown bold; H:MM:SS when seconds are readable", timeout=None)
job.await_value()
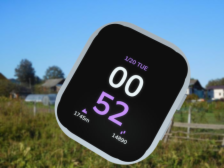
**0:52**
